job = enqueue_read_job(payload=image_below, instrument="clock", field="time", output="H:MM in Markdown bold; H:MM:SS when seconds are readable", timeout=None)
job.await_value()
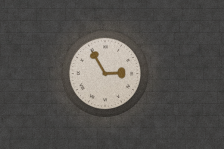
**2:55**
